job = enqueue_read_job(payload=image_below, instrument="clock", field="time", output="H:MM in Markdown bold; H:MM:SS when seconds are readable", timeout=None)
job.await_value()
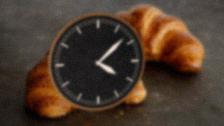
**4:08**
